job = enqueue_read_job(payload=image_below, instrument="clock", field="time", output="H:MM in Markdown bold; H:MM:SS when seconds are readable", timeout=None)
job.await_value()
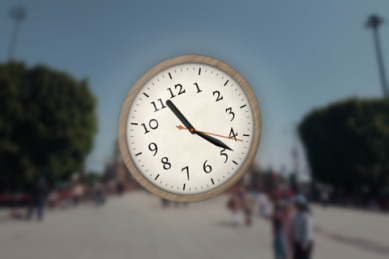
**11:23:21**
